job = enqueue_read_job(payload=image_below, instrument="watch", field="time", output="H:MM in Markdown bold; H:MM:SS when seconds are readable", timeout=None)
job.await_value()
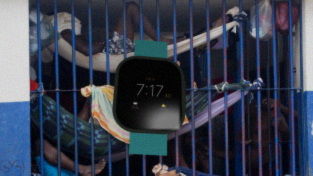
**7:17**
